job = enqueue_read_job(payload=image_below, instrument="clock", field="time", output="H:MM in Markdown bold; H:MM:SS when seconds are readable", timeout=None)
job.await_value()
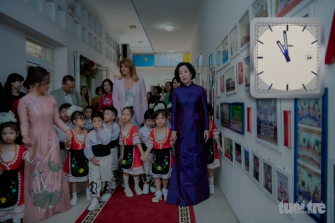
**10:59**
